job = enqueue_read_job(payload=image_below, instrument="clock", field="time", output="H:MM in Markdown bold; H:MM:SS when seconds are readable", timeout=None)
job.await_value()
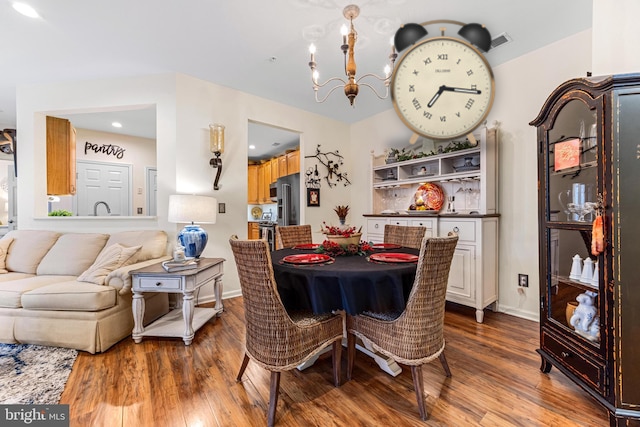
**7:16**
